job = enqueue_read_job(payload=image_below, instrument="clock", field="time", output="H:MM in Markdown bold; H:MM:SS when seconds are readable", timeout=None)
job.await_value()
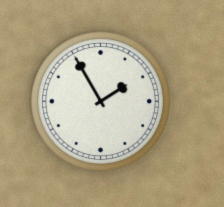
**1:55**
